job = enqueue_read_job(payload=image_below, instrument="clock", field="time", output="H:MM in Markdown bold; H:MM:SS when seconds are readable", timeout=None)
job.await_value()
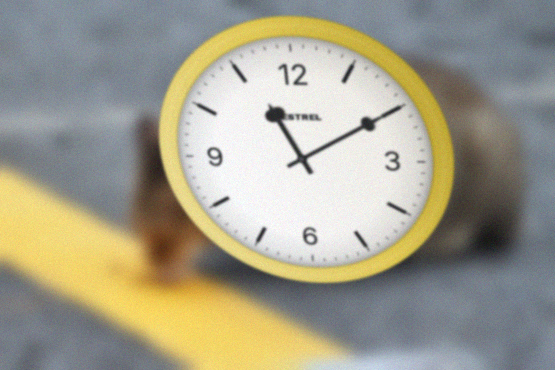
**11:10**
